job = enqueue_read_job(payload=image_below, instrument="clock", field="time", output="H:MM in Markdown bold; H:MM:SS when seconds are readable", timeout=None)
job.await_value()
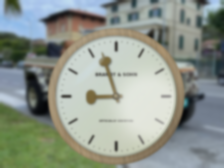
**8:57**
